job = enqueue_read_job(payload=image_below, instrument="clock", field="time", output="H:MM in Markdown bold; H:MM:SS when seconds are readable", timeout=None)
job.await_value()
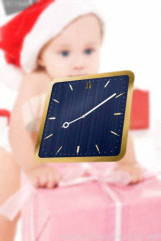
**8:09**
